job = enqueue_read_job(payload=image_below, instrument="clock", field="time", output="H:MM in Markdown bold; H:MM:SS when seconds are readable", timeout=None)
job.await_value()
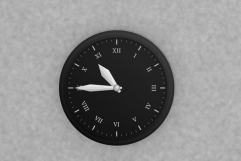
**10:45**
